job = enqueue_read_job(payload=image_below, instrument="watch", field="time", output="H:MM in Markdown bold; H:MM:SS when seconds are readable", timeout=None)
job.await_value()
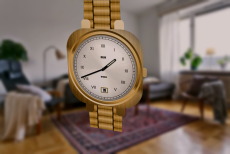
**1:41**
